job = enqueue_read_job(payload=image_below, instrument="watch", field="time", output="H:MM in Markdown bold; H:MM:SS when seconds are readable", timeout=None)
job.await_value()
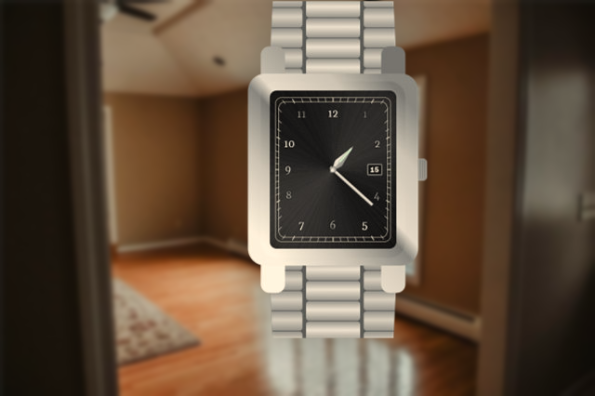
**1:22**
